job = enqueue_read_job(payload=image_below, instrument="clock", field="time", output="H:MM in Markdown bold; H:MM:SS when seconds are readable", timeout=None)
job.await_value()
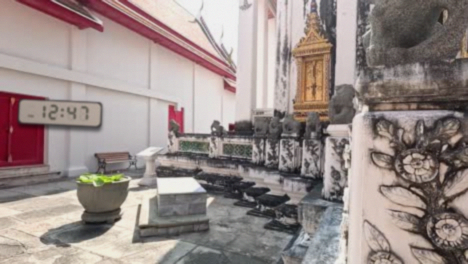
**12:47**
